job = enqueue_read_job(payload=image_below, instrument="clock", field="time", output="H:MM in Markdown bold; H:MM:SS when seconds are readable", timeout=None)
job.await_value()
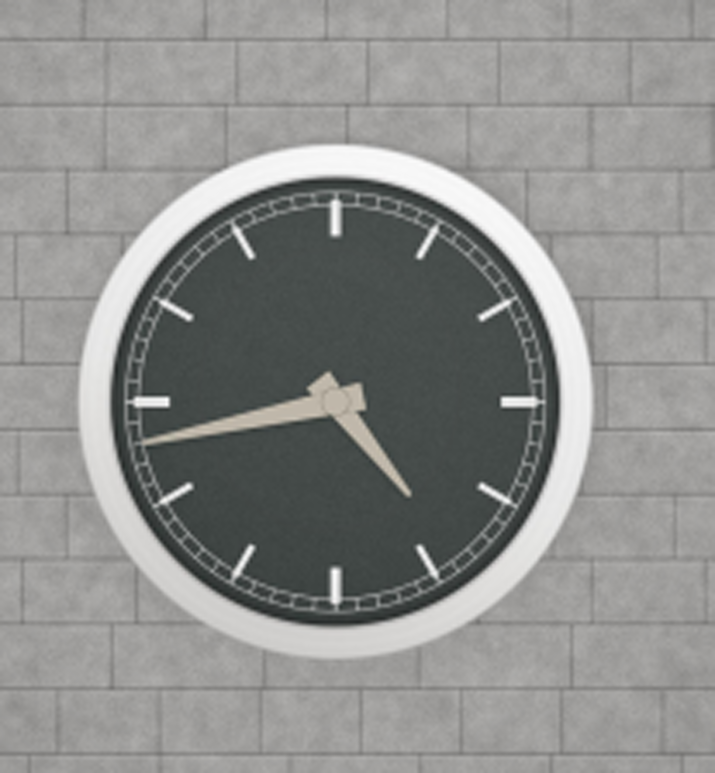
**4:43**
